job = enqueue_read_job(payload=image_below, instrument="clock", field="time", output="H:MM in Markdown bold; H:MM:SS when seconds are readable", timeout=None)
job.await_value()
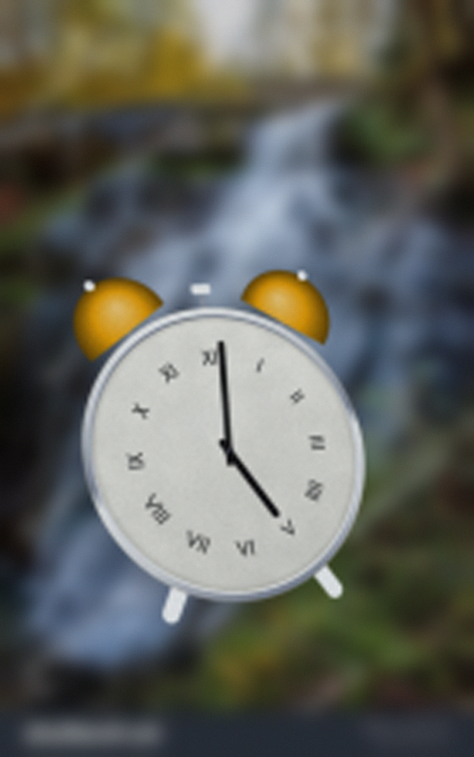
**5:01**
